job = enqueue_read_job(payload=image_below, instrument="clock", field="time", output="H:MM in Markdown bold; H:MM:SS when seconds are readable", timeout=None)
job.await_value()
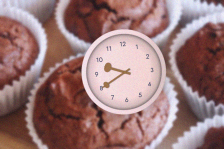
**9:40**
